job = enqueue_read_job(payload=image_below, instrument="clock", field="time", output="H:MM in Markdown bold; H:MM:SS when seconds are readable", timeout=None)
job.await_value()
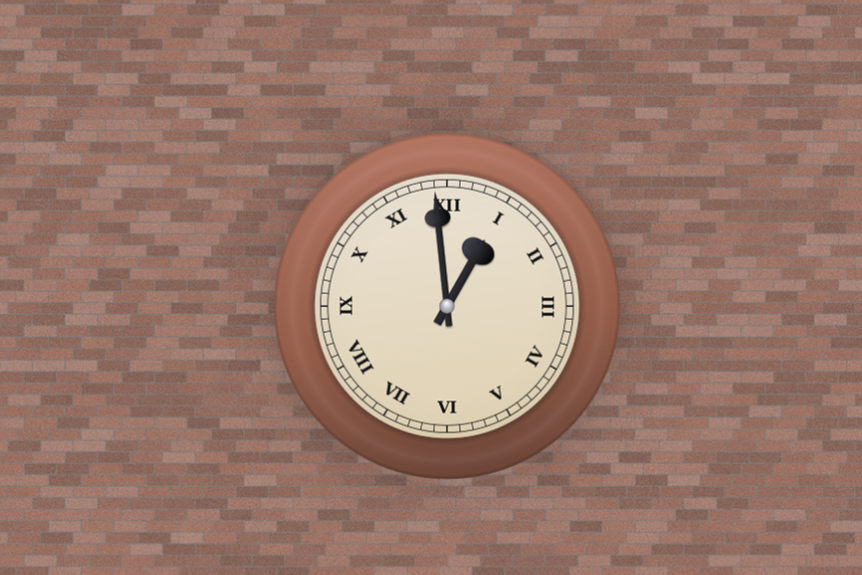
**12:59**
